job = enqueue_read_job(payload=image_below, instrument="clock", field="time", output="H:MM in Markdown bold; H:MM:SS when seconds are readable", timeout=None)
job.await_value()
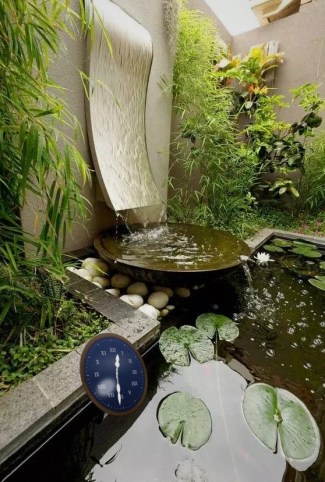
**12:31**
